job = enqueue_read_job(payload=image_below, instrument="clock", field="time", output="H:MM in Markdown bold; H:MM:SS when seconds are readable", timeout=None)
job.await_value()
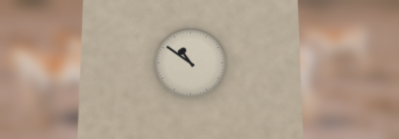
**10:51**
